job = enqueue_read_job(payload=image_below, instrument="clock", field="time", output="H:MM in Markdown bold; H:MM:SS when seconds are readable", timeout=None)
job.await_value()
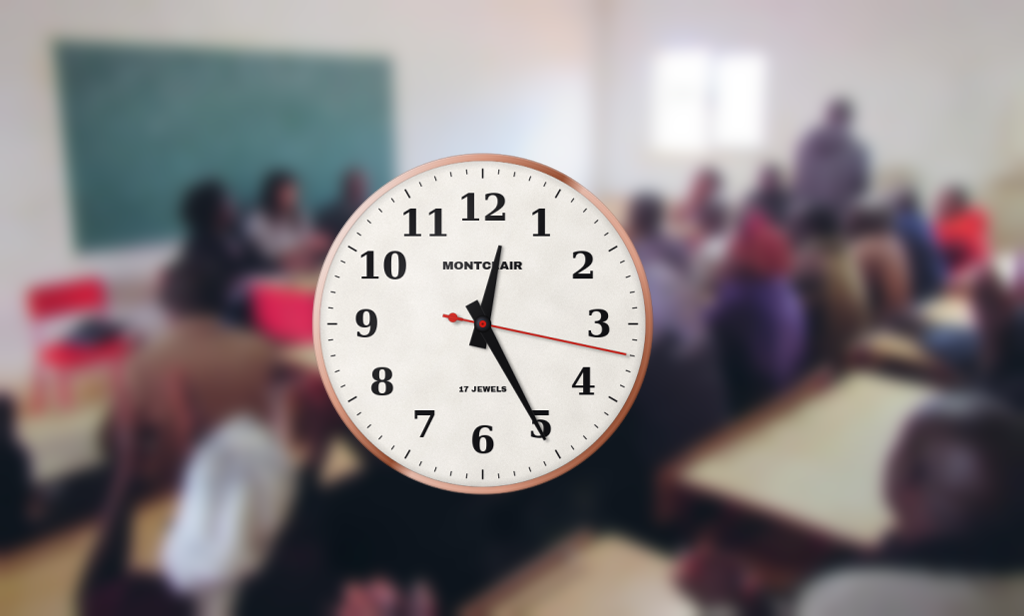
**12:25:17**
